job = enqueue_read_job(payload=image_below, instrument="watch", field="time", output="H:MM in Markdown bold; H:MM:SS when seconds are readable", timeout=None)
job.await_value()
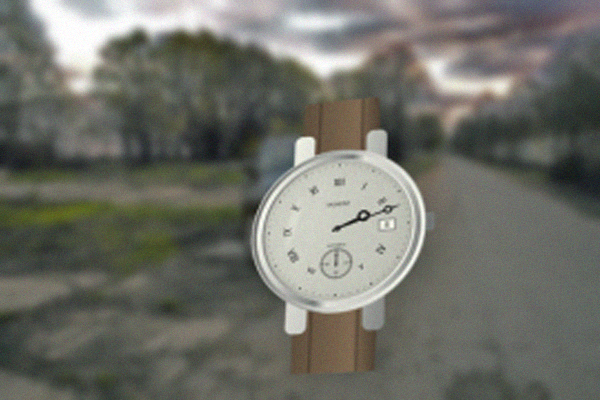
**2:12**
